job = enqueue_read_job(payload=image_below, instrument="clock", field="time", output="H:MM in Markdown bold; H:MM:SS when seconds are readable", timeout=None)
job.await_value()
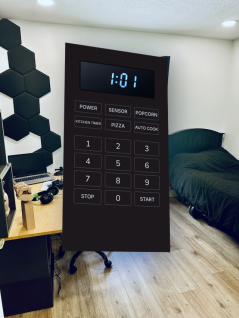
**1:01**
